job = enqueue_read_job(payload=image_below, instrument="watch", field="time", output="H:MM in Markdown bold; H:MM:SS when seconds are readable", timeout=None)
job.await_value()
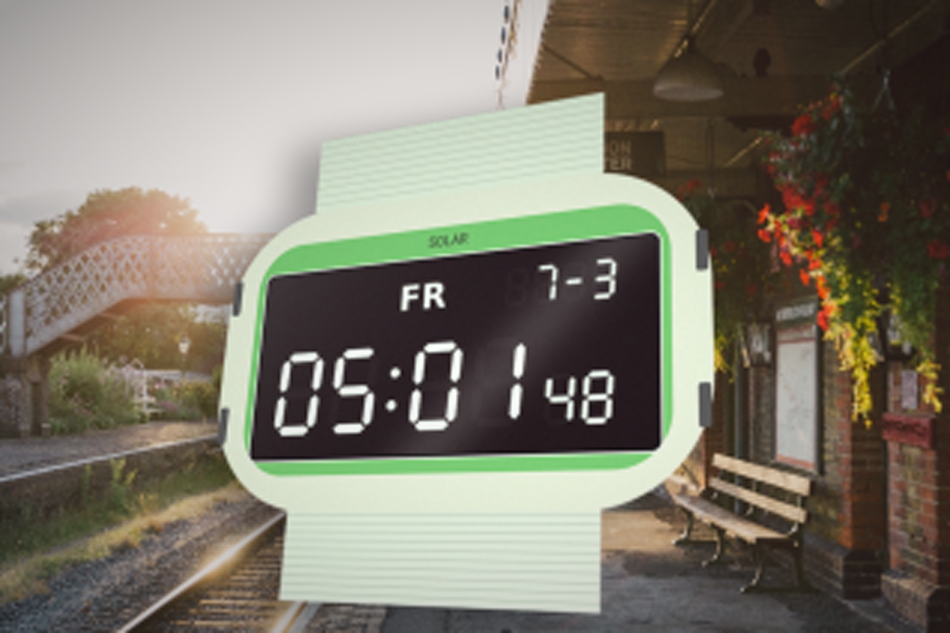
**5:01:48**
